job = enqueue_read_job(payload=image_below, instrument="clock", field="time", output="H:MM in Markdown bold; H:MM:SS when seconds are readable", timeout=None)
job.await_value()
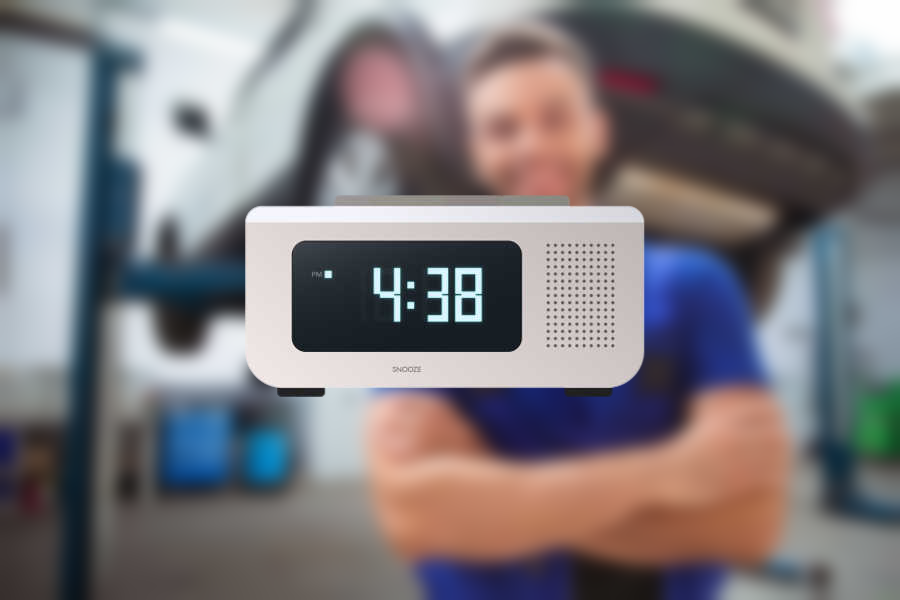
**4:38**
